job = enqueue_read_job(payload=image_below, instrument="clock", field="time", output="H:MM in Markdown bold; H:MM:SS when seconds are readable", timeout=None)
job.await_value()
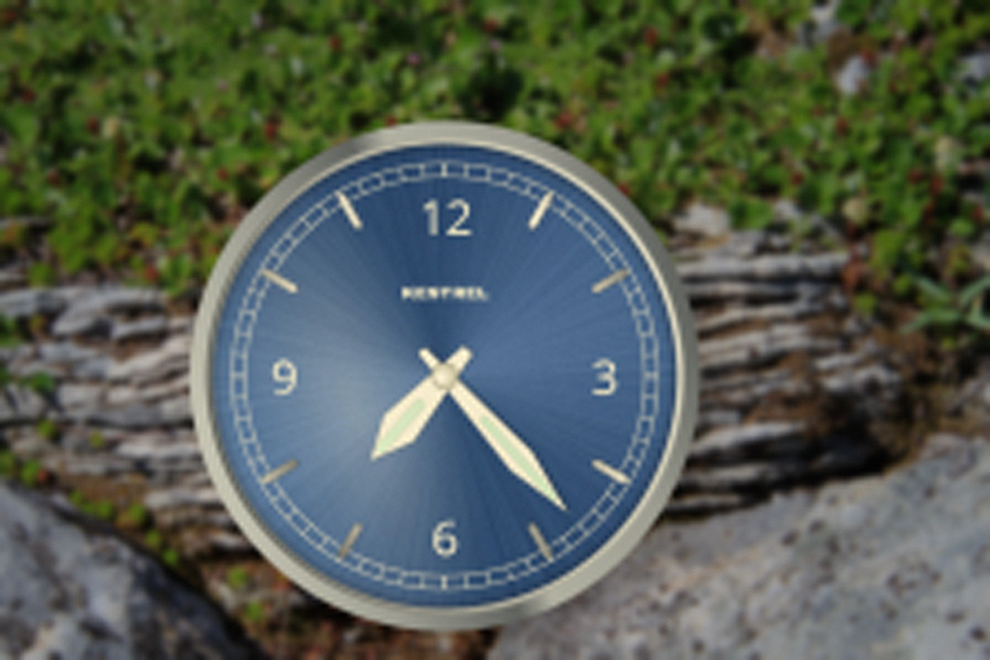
**7:23**
